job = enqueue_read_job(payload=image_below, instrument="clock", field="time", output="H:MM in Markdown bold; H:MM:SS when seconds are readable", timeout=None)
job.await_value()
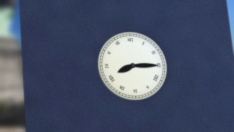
**8:15**
